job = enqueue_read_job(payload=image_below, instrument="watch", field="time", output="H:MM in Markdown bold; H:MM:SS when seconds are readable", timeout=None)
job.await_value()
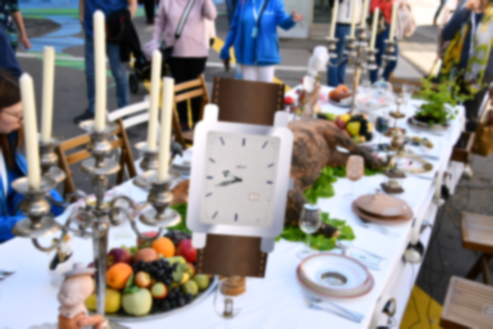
**9:42**
